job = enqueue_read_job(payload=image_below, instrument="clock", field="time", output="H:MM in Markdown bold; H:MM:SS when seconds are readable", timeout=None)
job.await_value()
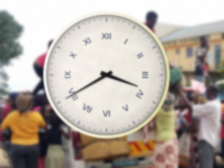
**3:40**
